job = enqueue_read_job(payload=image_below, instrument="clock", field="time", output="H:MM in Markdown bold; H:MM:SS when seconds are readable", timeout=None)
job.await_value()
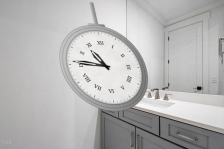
**10:46**
